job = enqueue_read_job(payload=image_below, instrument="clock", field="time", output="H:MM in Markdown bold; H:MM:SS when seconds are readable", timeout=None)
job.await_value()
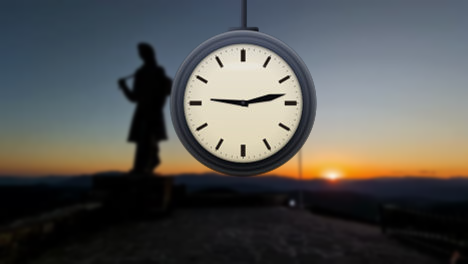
**9:13**
